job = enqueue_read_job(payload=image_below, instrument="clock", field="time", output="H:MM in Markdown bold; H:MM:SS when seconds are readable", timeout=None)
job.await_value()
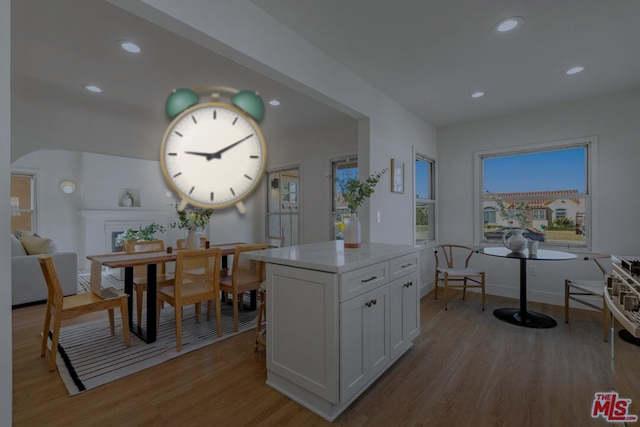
**9:10**
